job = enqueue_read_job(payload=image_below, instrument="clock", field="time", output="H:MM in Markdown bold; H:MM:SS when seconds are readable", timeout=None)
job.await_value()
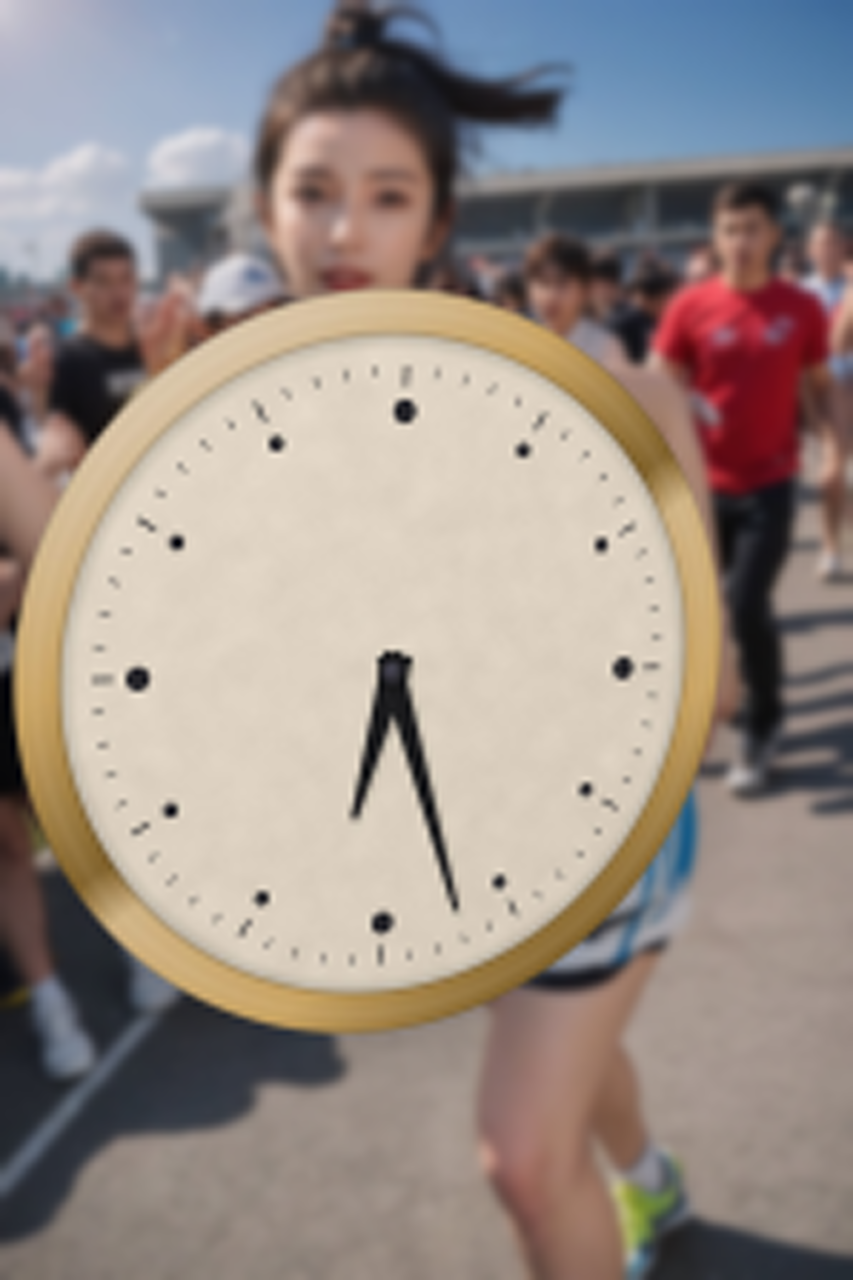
**6:27**
